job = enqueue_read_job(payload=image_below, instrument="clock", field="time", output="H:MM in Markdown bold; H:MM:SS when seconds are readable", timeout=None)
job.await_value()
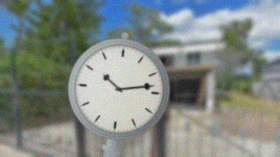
**10:13**
